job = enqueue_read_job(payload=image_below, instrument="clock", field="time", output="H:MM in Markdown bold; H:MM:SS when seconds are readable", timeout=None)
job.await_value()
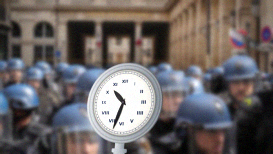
**10:33**
